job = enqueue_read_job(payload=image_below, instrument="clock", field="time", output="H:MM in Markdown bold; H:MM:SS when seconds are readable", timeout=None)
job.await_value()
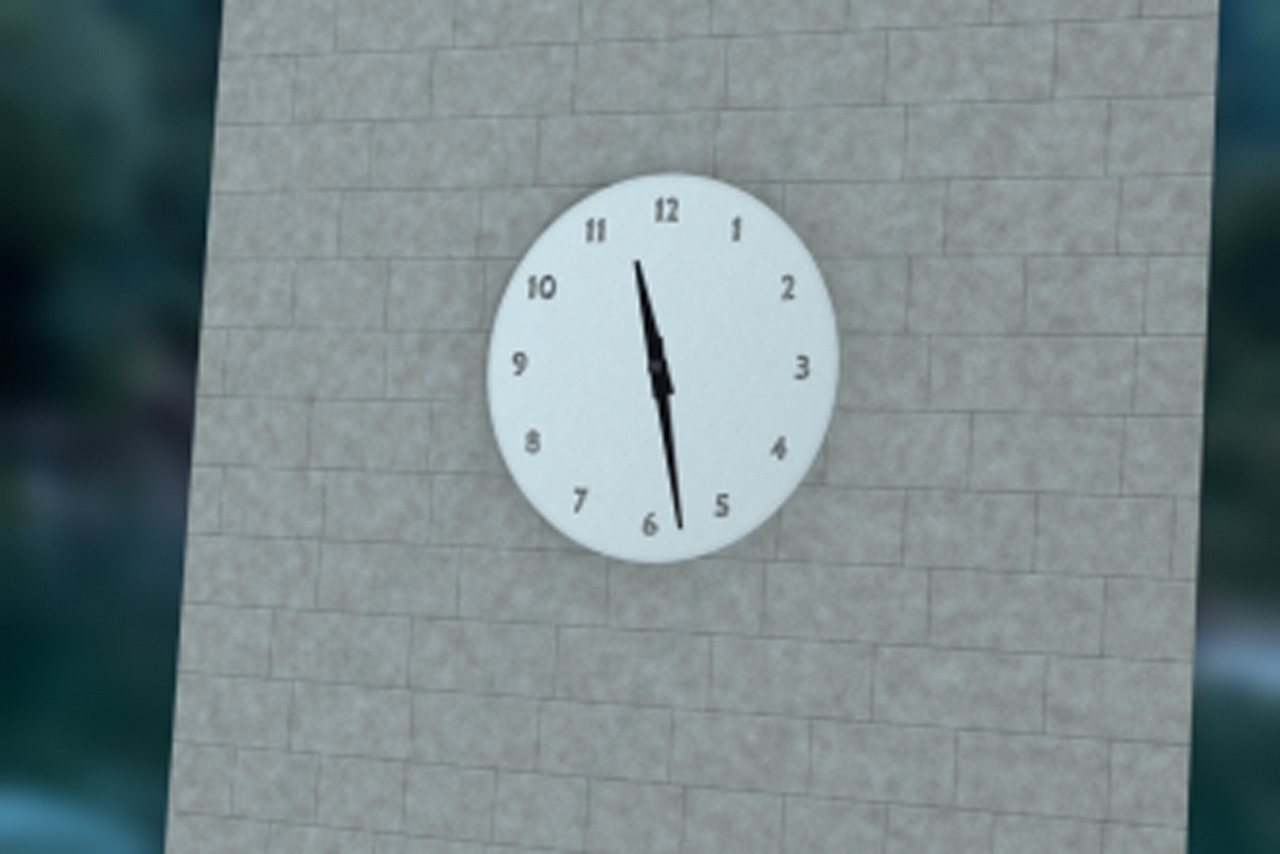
**11:28**
